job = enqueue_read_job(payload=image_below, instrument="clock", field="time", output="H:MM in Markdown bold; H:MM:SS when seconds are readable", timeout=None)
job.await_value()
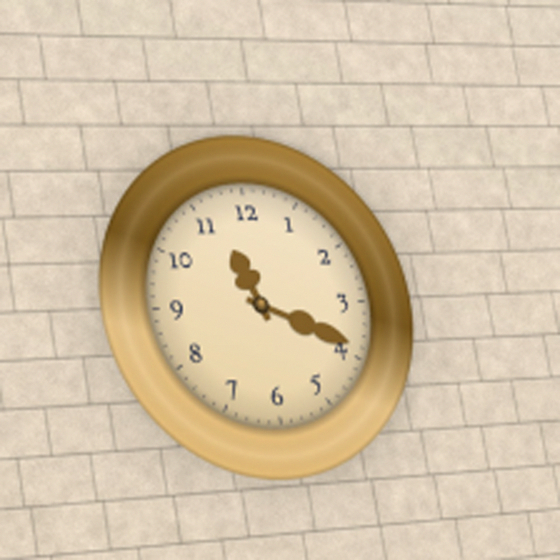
**11:19**
